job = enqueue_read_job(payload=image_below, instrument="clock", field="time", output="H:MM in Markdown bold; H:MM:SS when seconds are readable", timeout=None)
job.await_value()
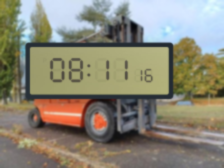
**8:11:16**
